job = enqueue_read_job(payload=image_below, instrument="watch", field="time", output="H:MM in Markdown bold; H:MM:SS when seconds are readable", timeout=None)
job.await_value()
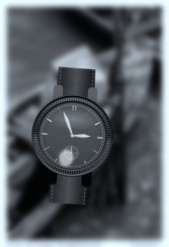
**2:56**
